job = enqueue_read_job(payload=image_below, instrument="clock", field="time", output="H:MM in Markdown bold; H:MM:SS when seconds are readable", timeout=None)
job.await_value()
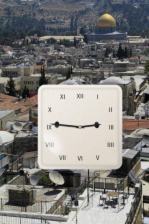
**2:46**
